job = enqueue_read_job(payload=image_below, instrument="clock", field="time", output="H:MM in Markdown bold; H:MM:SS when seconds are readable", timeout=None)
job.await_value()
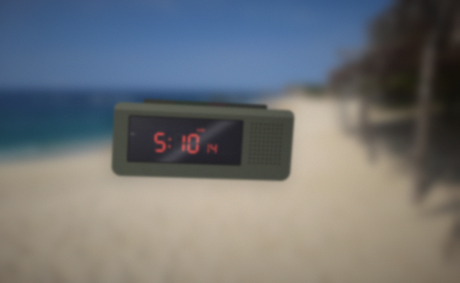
**5:10**
